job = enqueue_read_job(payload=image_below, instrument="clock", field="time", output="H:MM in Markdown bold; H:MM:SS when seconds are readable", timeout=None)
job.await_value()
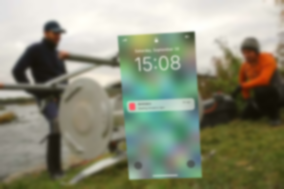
**15:08**
